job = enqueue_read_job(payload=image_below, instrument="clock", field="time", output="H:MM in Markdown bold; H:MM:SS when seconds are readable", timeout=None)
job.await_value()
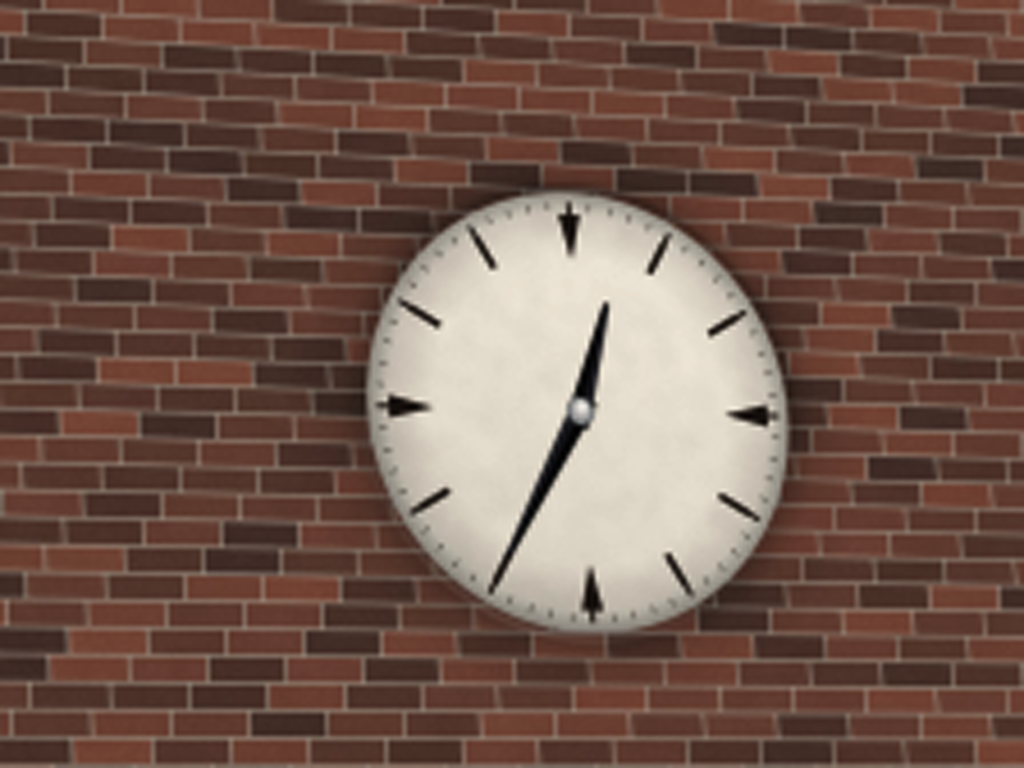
**12:35**
